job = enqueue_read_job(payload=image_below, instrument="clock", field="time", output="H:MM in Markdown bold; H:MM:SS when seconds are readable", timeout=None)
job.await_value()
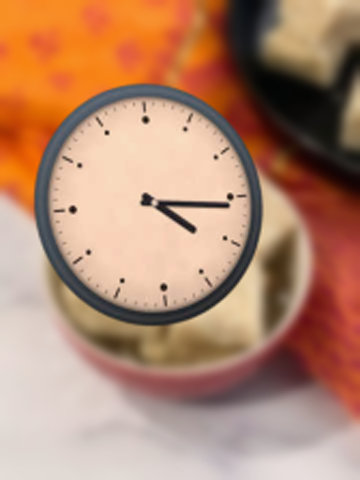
**4:16**
